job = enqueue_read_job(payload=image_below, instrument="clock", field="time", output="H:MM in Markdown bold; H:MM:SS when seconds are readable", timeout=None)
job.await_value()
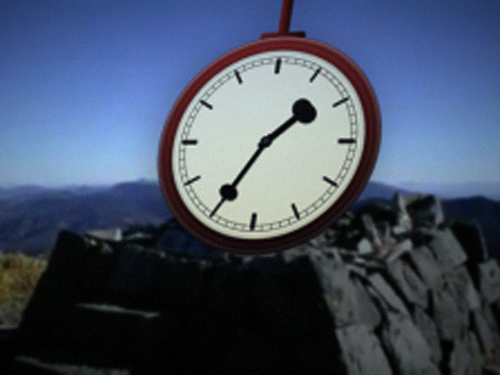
**1:35**
